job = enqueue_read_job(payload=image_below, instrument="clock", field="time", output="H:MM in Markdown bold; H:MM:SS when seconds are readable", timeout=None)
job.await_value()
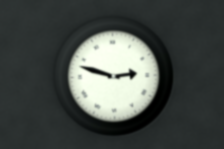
**2:48**
